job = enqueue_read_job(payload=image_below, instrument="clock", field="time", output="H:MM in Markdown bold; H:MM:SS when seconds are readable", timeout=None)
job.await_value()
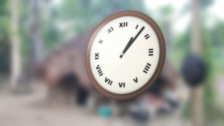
**1:07**
